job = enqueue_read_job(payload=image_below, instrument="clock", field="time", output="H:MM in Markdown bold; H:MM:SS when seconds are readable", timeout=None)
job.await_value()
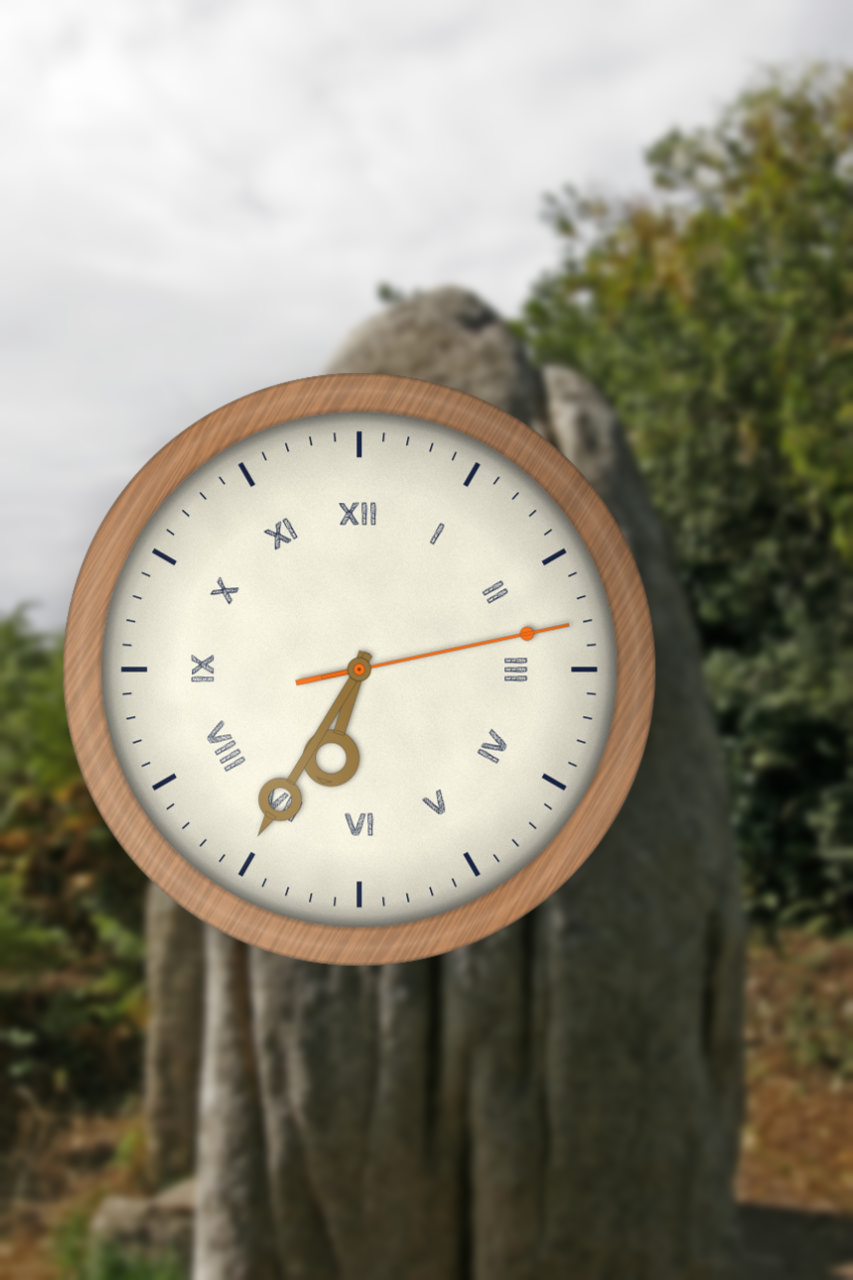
**6:35:13**
